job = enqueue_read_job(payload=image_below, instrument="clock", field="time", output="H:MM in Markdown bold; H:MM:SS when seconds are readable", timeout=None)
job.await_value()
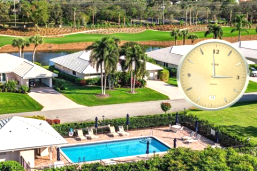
**2:59**
